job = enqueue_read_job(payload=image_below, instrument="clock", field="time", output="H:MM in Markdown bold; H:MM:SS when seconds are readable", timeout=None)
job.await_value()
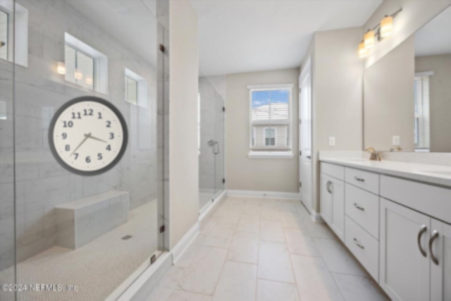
**3:37**
